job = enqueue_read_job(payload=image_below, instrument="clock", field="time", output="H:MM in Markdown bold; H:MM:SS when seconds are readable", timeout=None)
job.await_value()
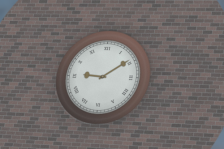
**9:09**
